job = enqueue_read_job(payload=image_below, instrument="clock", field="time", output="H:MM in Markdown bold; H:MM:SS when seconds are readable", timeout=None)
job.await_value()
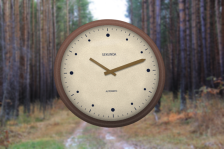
**10:12**
